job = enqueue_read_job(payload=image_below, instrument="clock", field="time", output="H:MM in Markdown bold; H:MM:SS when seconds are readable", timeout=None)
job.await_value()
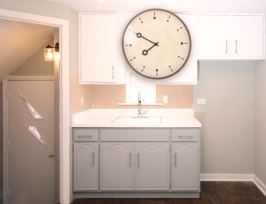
**7:50**
